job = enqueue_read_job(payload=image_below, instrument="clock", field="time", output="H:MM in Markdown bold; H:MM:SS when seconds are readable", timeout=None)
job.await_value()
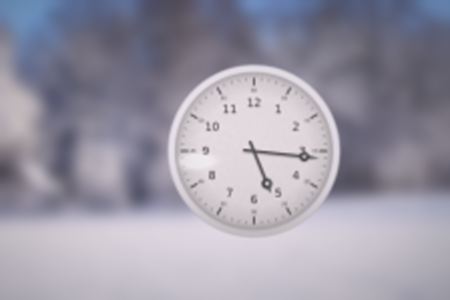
**5:16**
